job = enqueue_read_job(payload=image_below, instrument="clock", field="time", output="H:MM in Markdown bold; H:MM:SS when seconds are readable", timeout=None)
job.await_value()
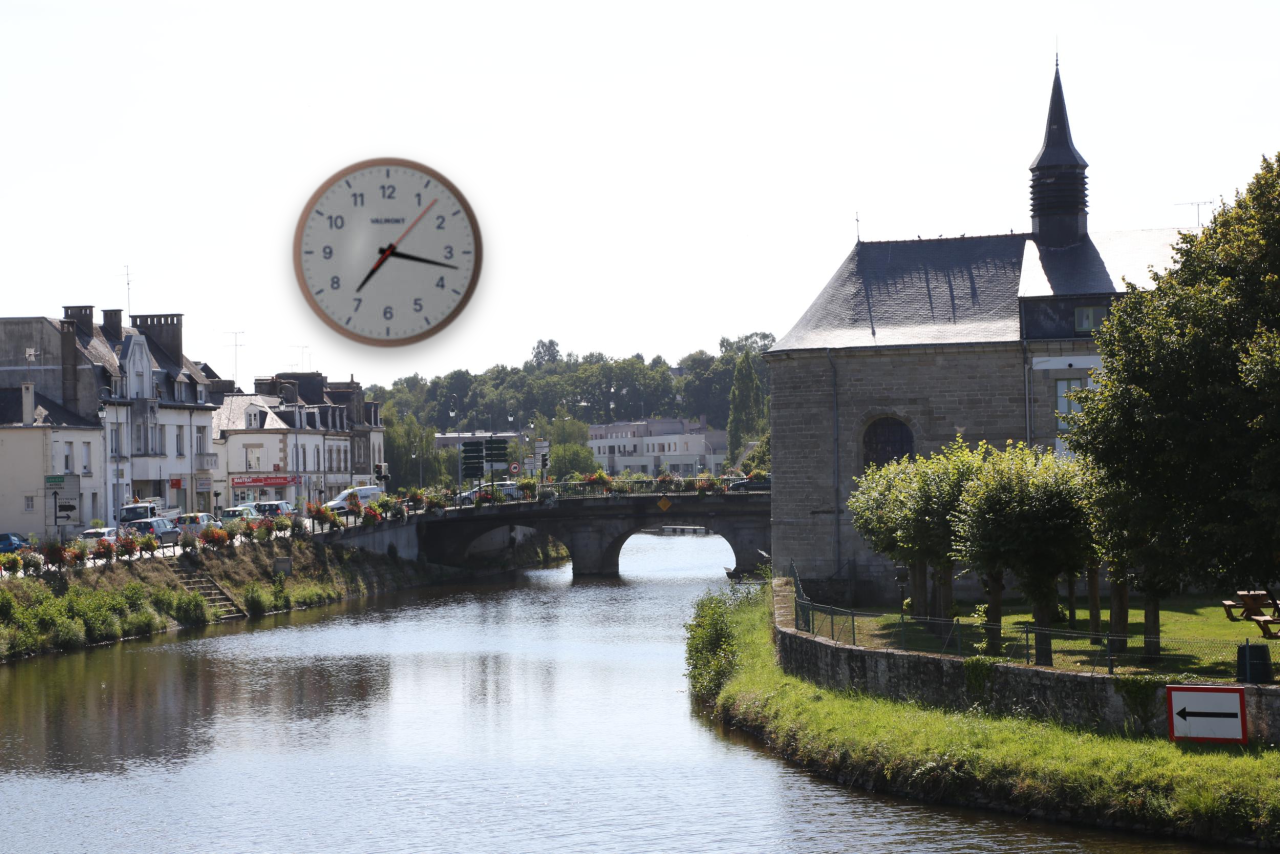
**7:17:07**
